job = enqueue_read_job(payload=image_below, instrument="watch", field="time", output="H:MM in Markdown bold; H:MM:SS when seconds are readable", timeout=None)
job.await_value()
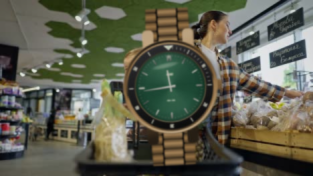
**11:44**
